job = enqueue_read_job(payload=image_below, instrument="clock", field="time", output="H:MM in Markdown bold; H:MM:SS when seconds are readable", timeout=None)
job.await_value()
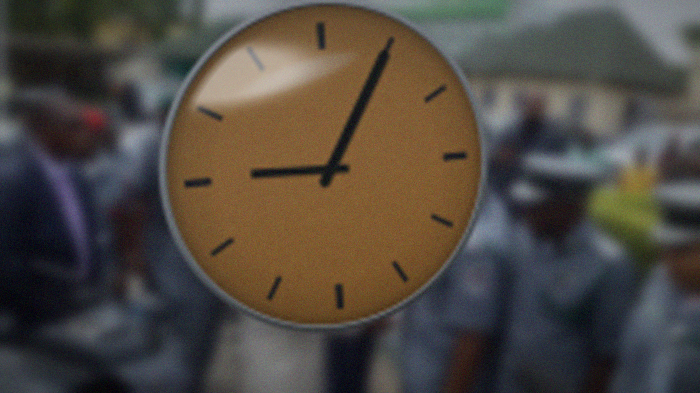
**9:05**
